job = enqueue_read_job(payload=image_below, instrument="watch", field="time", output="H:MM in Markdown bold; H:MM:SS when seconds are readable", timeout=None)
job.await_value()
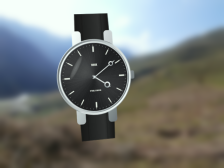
**4:09**
